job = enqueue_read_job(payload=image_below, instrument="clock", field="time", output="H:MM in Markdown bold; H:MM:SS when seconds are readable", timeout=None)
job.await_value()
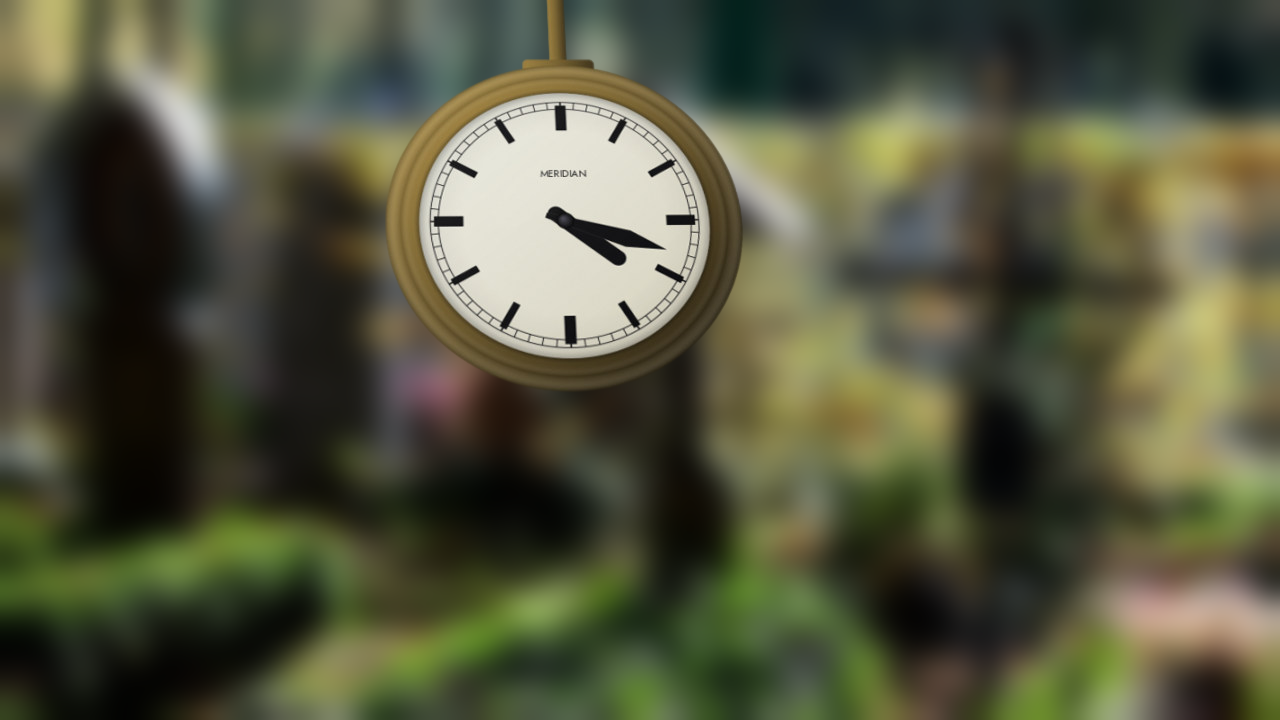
**4:18**
